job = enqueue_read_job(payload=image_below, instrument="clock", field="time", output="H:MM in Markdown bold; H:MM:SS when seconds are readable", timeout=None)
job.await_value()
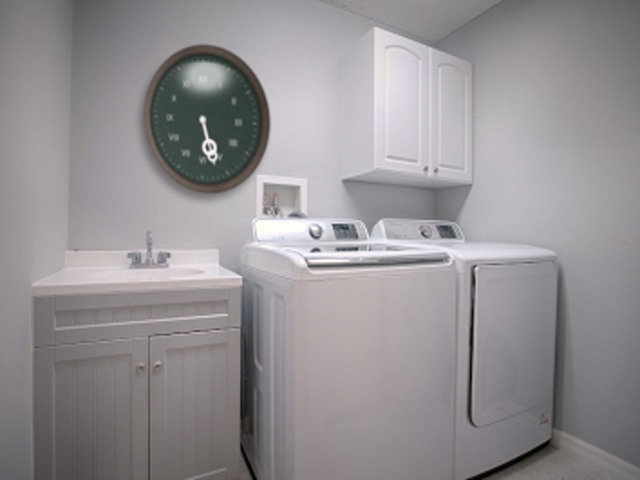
**5:27**
